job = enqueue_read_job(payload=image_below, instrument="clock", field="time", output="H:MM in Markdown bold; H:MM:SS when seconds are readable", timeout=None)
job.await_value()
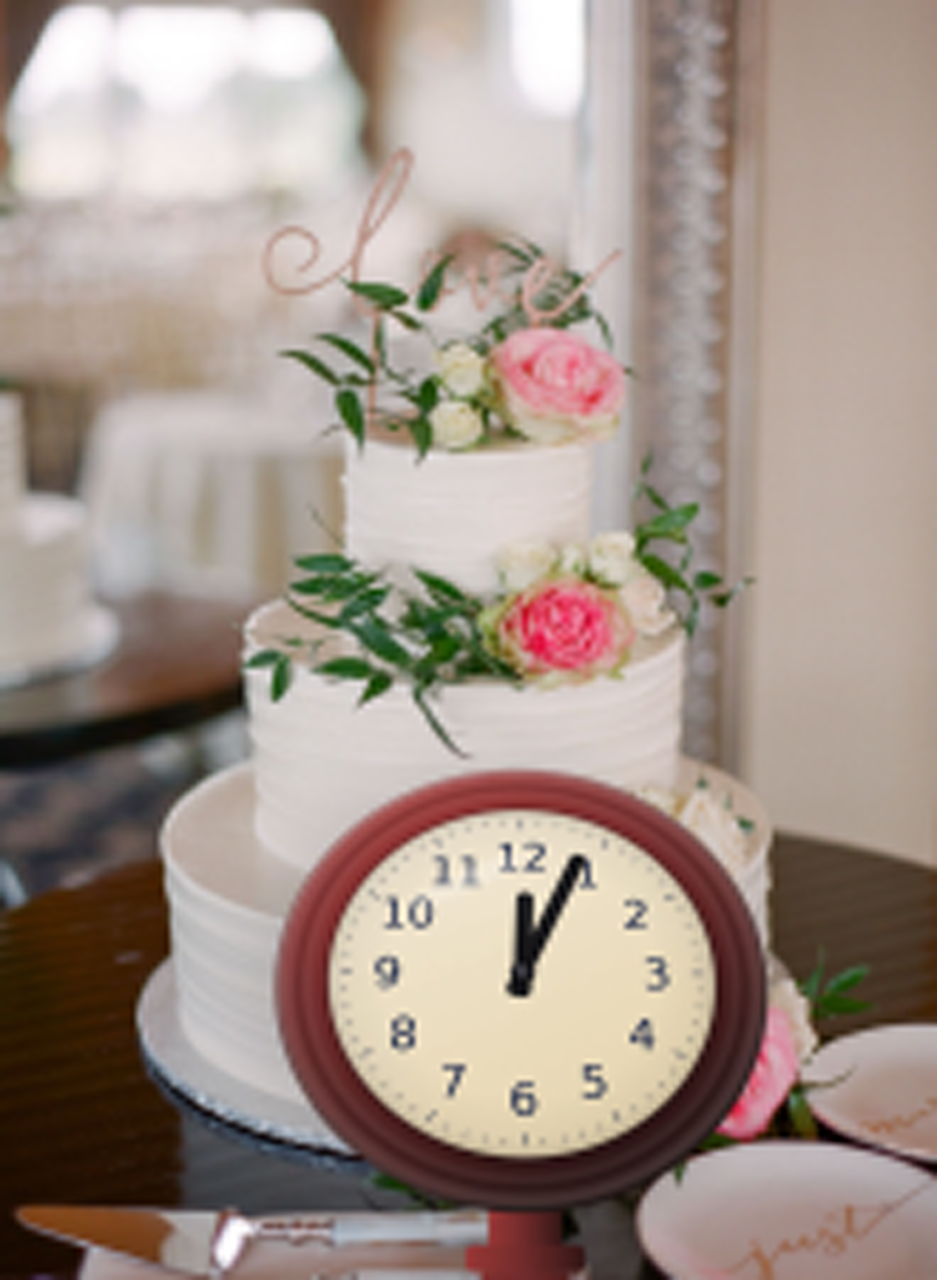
**12:04**
